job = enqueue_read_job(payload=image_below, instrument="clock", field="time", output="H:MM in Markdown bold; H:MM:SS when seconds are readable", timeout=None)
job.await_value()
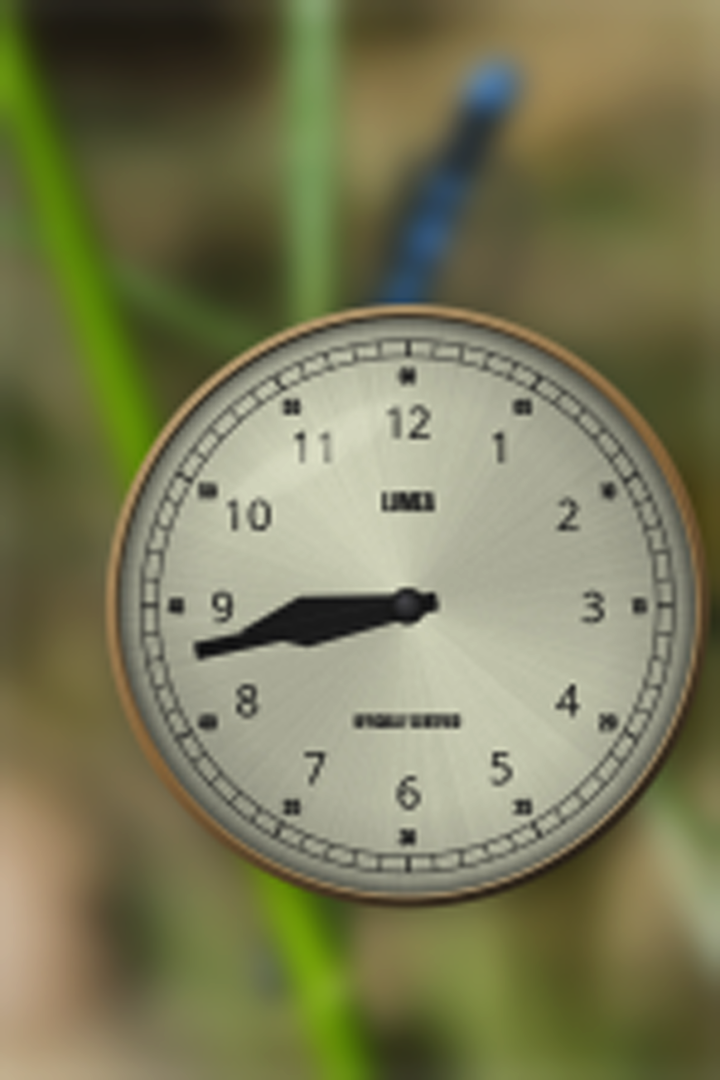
**8:43**
